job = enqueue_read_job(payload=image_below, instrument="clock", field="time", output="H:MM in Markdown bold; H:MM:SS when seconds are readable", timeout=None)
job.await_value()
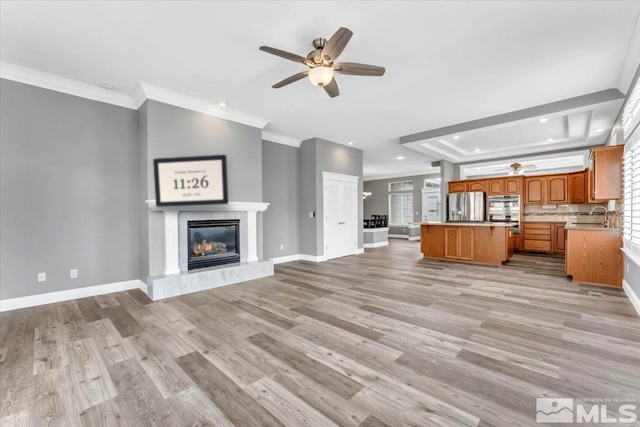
**11:26**
